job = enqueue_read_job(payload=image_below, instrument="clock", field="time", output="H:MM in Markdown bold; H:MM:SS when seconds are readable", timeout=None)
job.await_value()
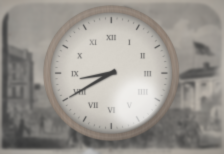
**8:40**
